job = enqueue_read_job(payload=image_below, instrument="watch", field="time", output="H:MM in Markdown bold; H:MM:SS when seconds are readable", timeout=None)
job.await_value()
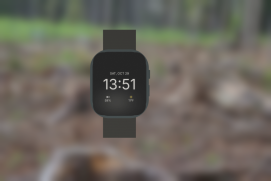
**13:51**
